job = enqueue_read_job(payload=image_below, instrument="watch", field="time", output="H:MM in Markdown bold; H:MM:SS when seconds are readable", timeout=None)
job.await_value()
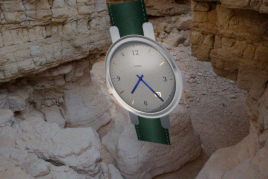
**7:23**
